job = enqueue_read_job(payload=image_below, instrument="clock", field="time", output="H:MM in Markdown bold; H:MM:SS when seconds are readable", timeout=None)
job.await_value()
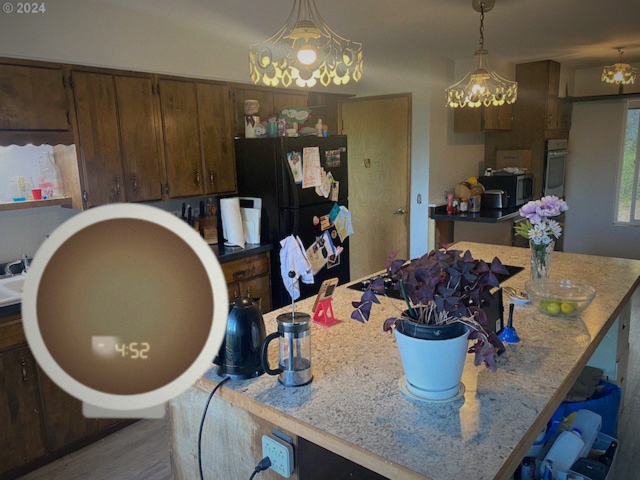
**4:52**
